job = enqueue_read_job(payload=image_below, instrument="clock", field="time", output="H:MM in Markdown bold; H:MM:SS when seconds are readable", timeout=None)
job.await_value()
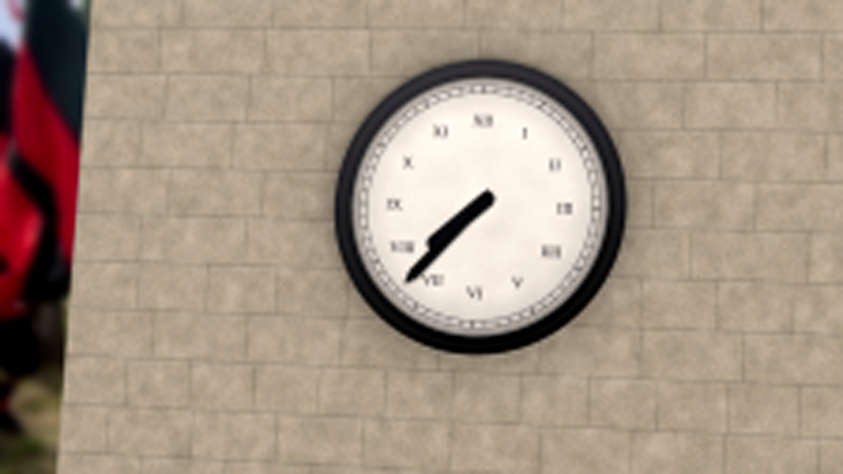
**7:37**
